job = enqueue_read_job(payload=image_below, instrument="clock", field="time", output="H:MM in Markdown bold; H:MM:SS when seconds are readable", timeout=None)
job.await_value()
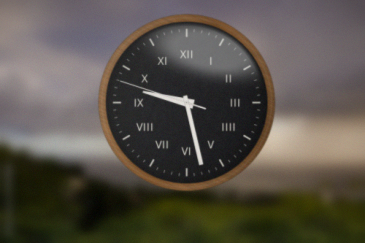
**9:27:48**
